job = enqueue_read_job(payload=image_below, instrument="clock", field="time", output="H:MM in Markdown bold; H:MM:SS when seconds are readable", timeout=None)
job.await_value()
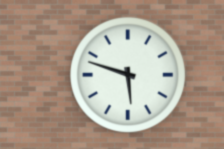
**5:48**
